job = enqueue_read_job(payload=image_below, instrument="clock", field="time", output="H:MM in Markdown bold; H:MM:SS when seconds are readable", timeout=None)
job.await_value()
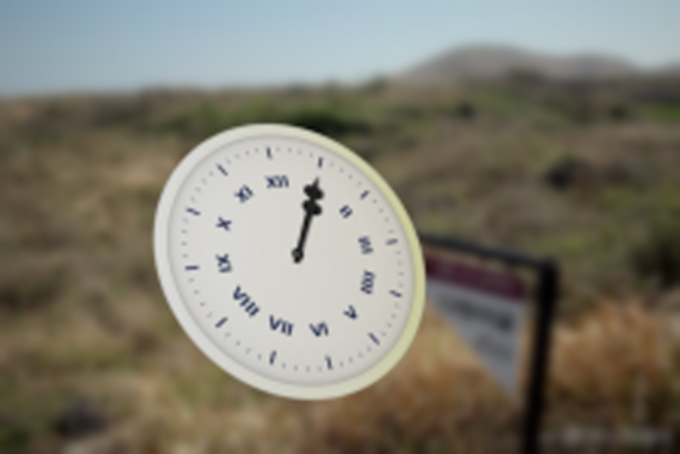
**1:05**
